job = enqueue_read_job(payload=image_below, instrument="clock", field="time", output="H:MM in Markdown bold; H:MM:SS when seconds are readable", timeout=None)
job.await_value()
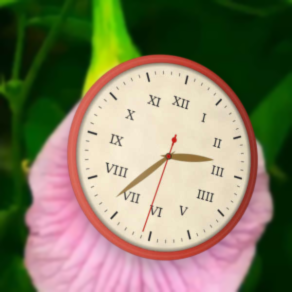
**2:36:31**
